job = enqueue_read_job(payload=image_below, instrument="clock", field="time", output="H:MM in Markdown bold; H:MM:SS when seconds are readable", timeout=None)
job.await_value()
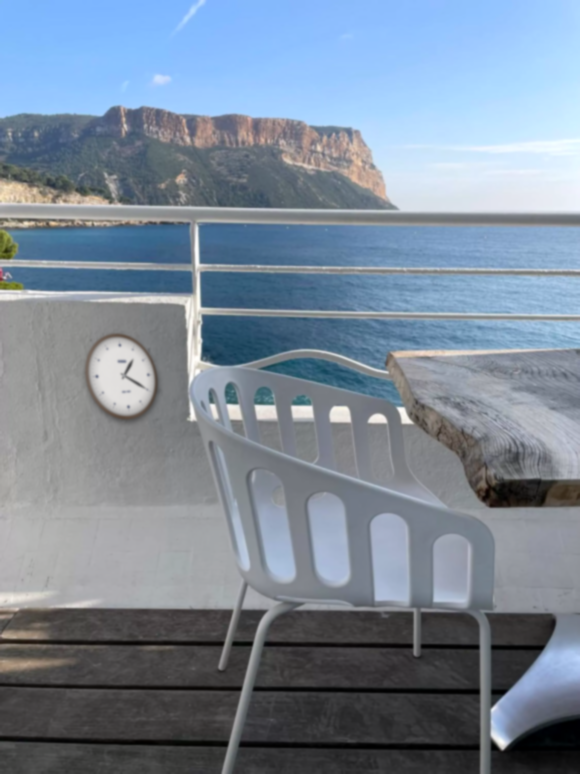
**1:20**
